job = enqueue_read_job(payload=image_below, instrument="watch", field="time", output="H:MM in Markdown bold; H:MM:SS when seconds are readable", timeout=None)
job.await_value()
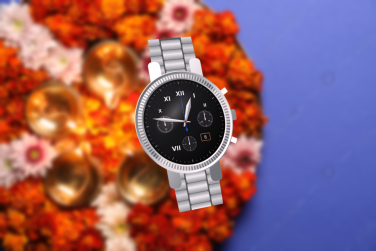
**12:47**
